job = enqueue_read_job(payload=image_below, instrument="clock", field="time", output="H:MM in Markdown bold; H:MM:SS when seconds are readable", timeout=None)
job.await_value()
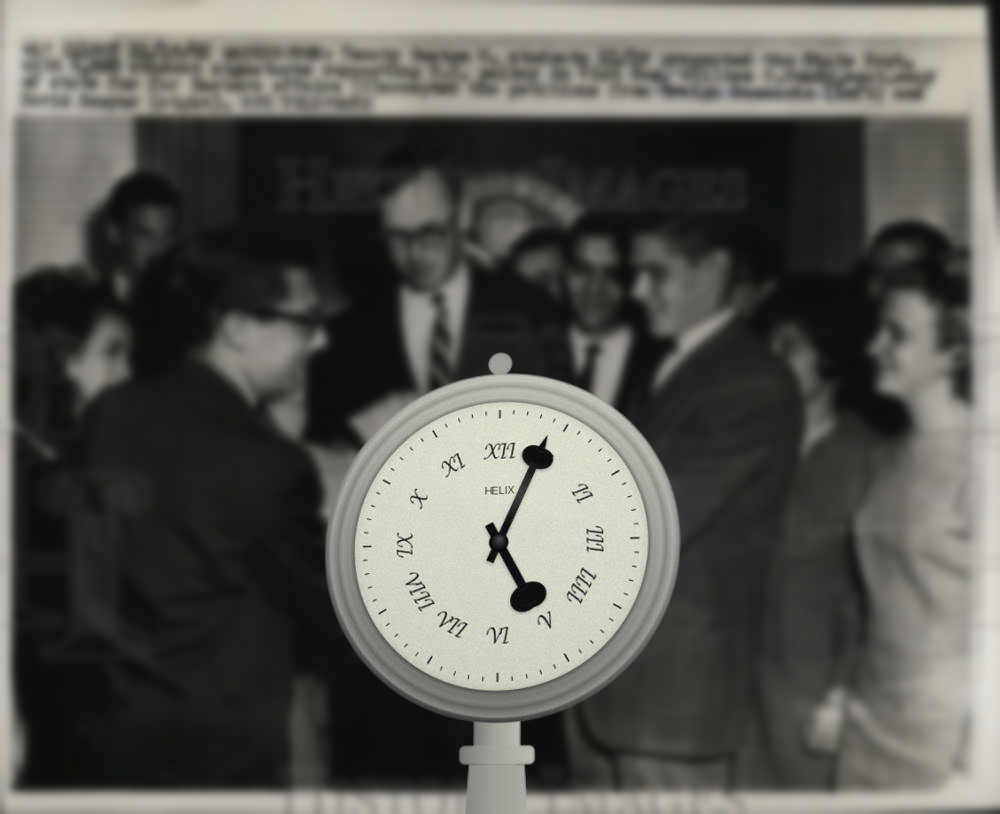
**5:04**
